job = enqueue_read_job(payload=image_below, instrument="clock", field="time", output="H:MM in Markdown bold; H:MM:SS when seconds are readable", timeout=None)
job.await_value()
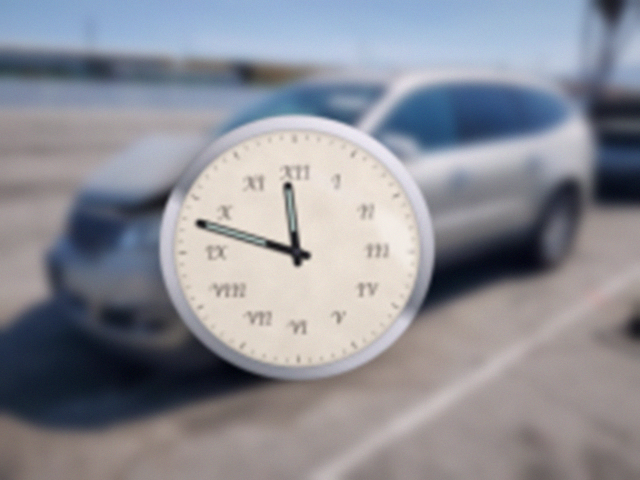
**11:48**
